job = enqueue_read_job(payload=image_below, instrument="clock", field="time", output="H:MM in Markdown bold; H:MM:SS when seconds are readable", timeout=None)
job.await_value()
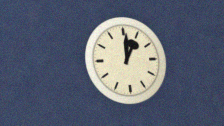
**1:01**
